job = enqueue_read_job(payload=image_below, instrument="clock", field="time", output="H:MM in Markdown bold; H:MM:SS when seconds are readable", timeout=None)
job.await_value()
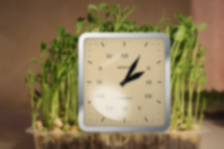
**2:05**
